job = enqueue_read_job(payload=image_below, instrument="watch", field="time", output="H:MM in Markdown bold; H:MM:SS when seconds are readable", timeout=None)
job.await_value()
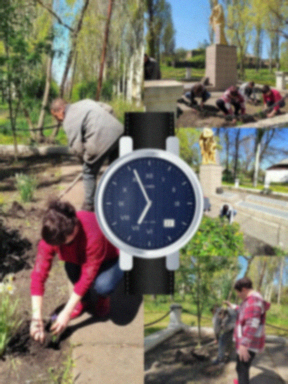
**6:56**
